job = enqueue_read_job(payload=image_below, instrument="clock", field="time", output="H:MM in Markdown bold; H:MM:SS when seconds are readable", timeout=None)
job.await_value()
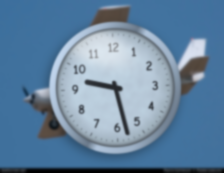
**9:28**
